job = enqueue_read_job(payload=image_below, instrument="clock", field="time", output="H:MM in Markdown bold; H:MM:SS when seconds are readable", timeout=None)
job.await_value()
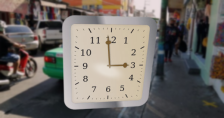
**2:59**
